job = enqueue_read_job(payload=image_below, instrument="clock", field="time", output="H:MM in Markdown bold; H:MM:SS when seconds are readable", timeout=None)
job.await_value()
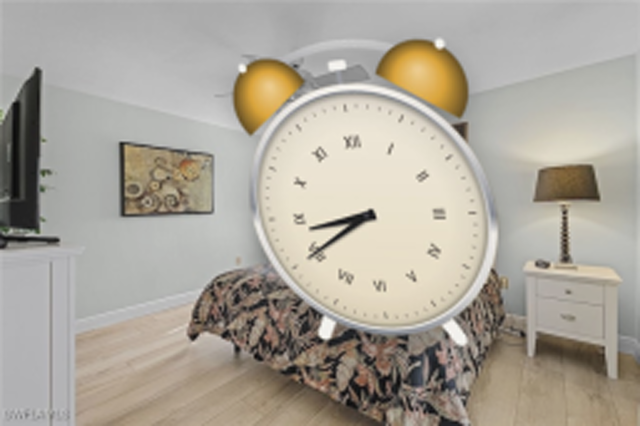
**8:40**
